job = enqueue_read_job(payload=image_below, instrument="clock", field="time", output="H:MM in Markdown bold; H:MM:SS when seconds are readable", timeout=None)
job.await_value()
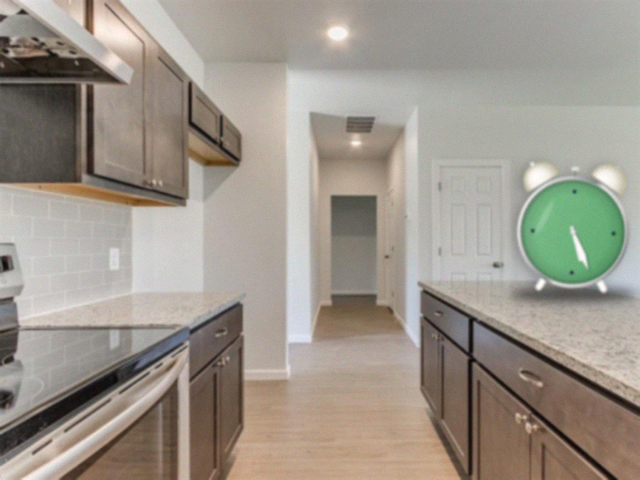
**5:26**
